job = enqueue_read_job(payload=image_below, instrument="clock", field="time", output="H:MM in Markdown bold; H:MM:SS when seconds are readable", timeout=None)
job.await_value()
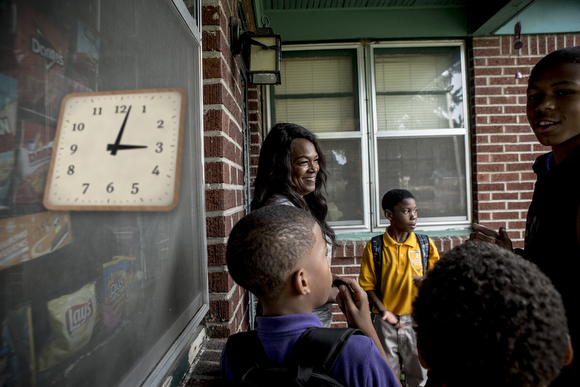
**3:02**
